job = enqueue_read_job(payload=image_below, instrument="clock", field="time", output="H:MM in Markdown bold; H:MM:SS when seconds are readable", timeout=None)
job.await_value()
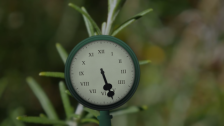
**5:27**
